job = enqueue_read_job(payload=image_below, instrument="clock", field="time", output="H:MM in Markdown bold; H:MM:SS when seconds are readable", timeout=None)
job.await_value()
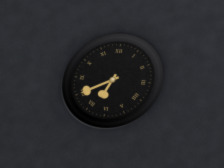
**6:40**
